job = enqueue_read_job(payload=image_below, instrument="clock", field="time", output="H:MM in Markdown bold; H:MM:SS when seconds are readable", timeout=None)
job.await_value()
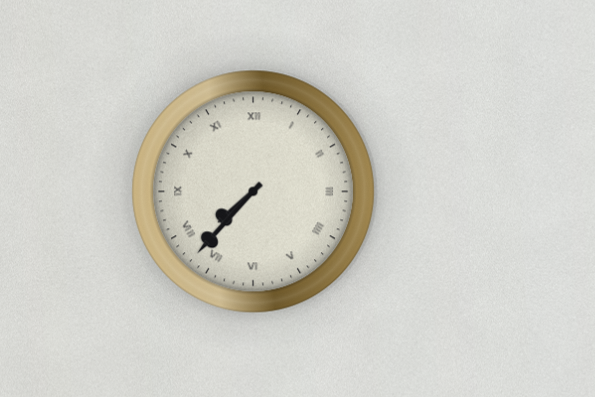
**7:37**
